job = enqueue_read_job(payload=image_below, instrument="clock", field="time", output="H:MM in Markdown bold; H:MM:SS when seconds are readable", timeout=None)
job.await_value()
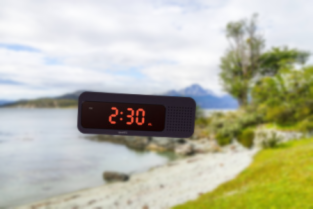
**2:30**
